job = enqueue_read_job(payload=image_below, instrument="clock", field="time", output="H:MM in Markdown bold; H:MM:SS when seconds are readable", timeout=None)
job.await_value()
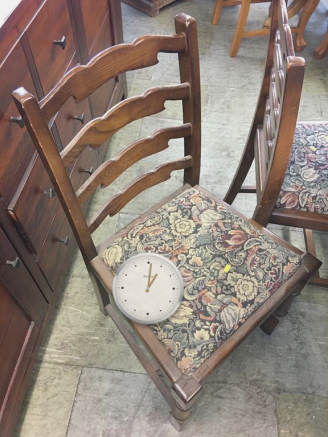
**1:01**
